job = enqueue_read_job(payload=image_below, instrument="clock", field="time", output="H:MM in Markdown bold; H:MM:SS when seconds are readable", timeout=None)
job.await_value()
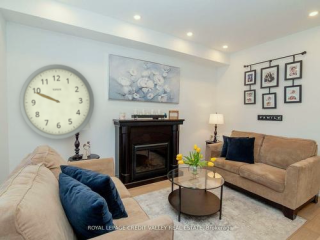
**9:49**
